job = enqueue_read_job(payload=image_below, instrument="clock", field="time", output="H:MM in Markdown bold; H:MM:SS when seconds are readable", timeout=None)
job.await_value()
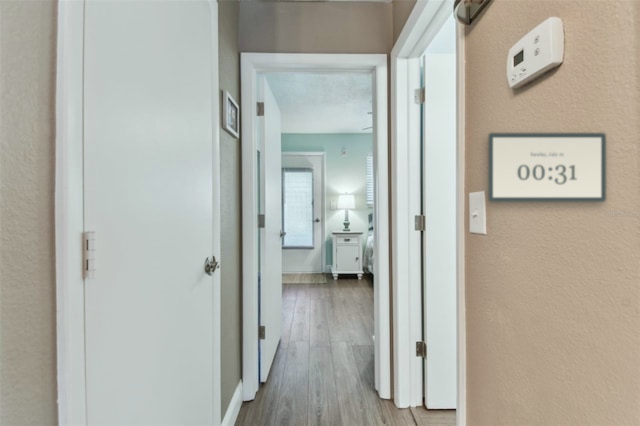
**0:31**
